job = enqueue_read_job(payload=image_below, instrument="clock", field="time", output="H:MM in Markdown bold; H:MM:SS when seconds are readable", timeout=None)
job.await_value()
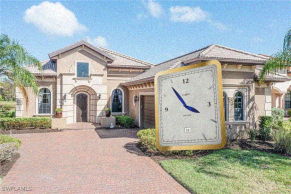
**3:54**
